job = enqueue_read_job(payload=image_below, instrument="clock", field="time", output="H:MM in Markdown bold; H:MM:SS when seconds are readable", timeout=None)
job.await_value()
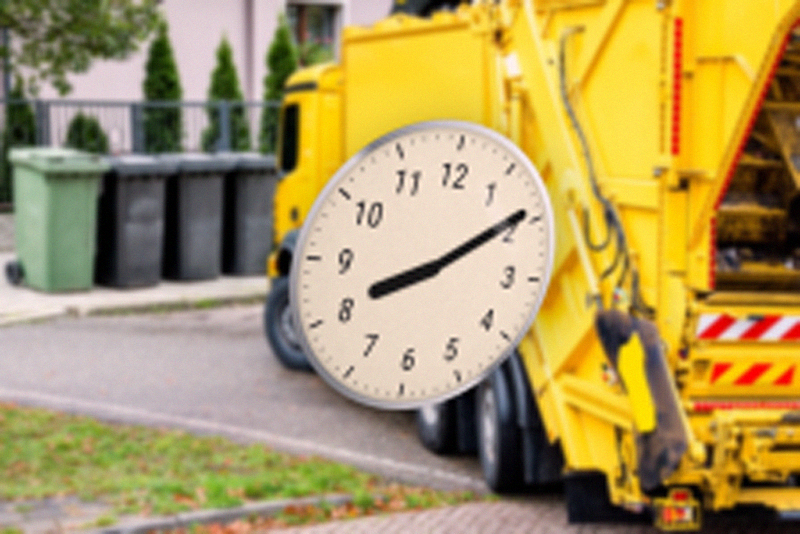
**8:09**
